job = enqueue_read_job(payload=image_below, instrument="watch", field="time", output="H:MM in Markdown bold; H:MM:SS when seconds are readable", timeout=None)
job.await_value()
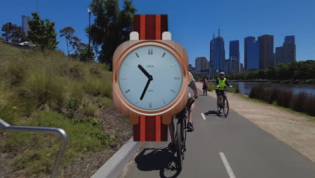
**10:34**
